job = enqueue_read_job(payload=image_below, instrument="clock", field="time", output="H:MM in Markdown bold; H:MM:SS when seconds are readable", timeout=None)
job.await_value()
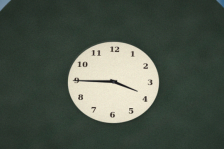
**3:45**
